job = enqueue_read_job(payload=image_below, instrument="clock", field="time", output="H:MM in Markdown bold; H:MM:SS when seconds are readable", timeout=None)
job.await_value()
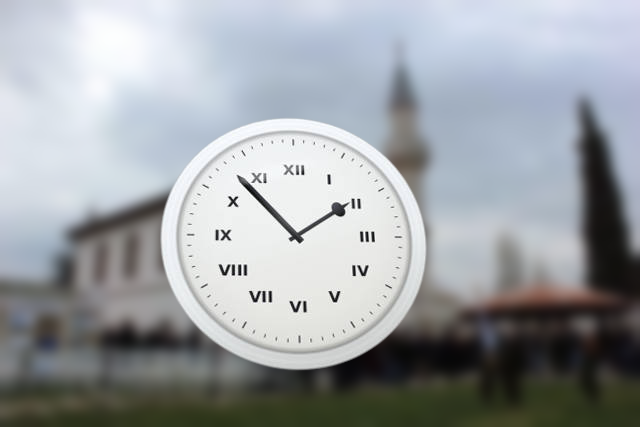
**1:53**
